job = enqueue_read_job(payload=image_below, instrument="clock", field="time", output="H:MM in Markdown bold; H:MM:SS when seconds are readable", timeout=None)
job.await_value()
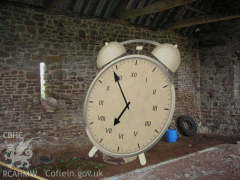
**6:54**
